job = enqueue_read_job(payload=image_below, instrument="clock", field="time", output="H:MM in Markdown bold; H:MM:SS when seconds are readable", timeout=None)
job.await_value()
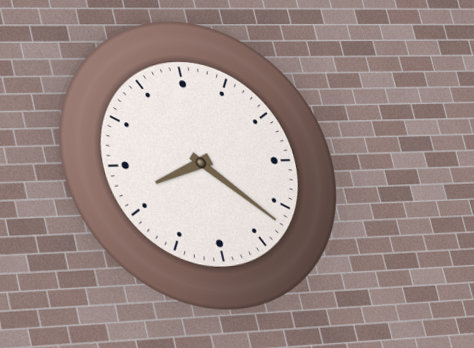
**8:22**
